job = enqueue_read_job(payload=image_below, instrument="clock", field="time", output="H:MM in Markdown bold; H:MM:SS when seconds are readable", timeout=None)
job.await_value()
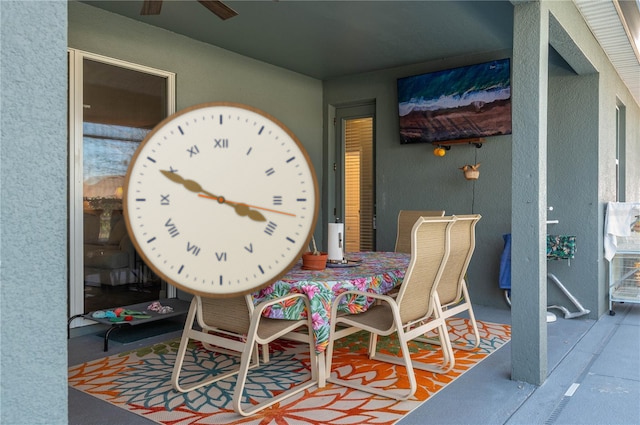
**3:49:17**
